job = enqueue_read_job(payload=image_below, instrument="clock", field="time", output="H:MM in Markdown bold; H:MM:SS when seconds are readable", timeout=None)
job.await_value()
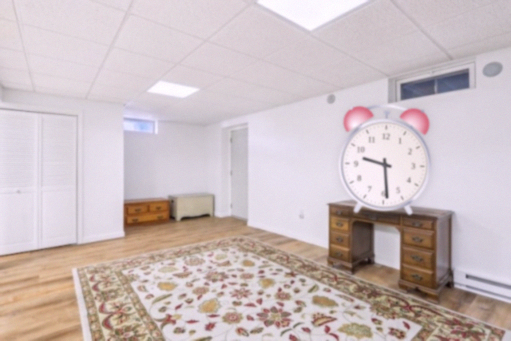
**9:29**
